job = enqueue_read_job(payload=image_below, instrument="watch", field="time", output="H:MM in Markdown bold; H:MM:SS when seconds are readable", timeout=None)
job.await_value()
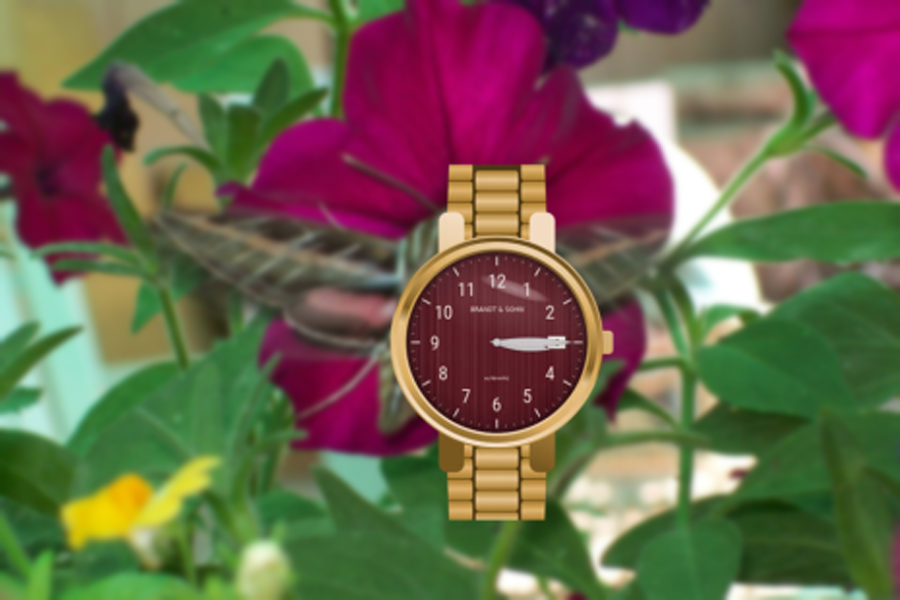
**3:15**
